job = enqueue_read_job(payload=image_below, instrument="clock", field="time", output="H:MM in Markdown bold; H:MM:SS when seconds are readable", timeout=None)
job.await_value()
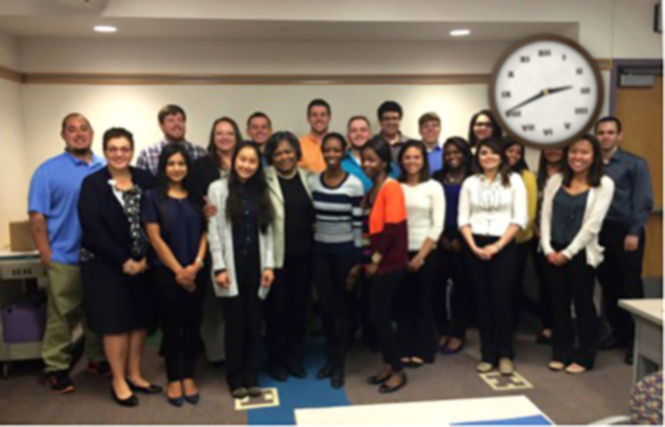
**2:41**
